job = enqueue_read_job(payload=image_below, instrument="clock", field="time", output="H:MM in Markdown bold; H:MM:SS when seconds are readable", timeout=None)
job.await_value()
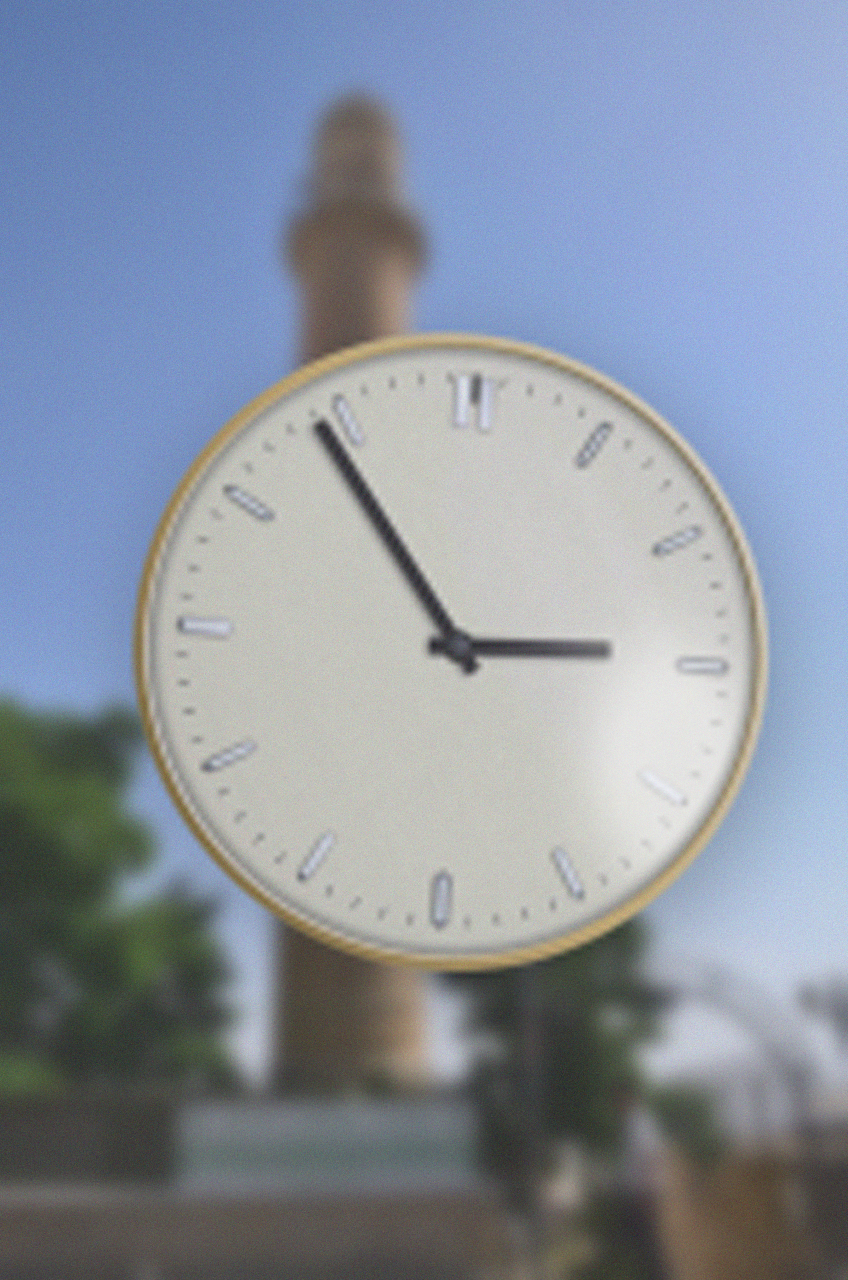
**2:54**
